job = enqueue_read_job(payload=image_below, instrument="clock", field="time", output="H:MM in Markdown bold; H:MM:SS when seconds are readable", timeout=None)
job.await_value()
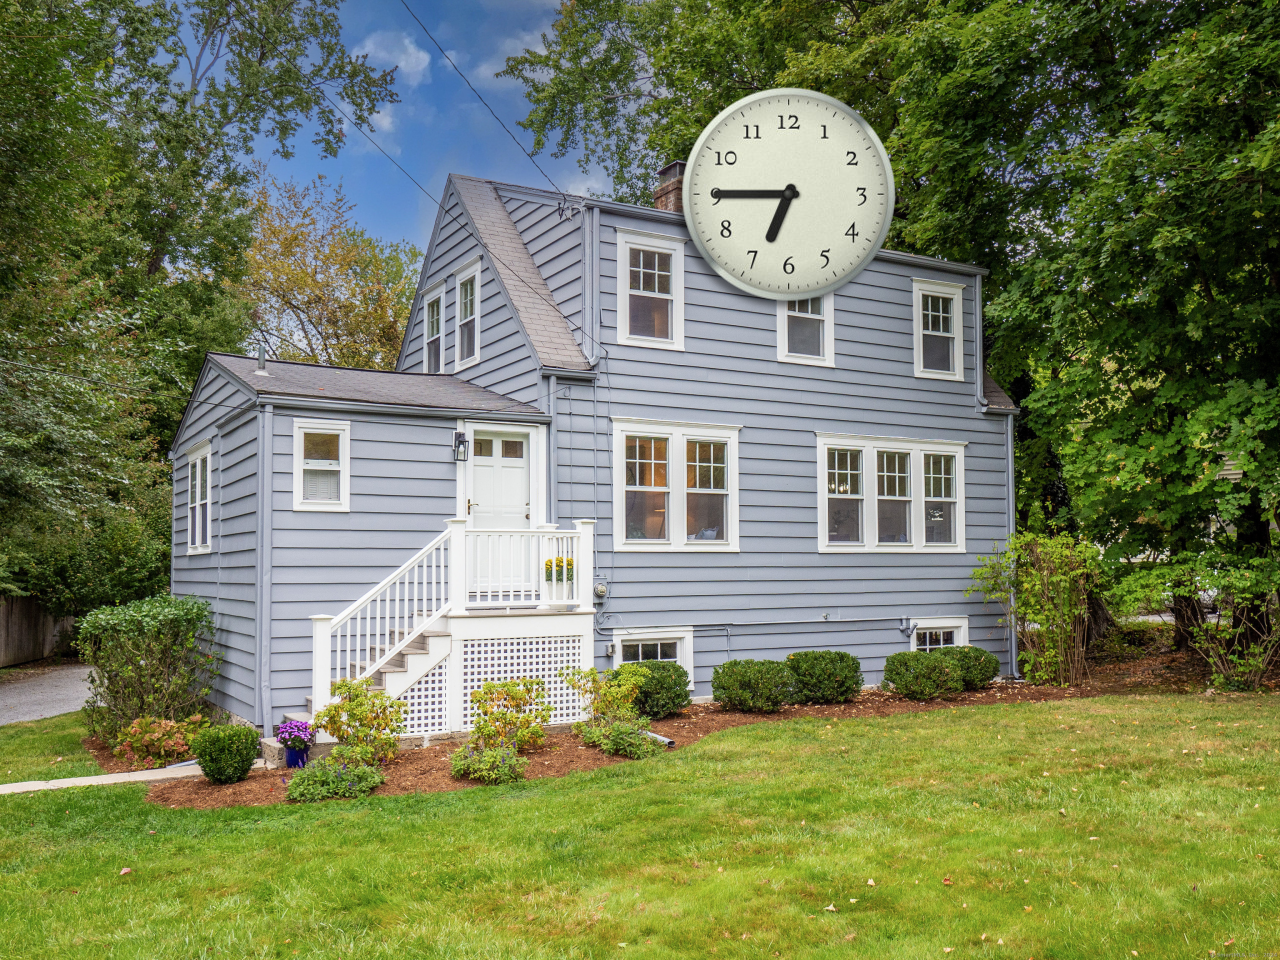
**6:45**
